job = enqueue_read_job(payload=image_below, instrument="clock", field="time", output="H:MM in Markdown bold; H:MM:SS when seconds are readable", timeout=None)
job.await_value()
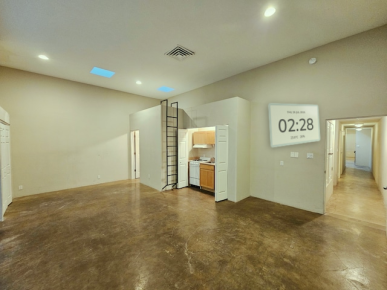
**2:28**
